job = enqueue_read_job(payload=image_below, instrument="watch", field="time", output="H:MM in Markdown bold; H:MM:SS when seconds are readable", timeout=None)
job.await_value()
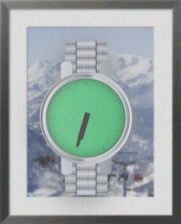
**6:33**
